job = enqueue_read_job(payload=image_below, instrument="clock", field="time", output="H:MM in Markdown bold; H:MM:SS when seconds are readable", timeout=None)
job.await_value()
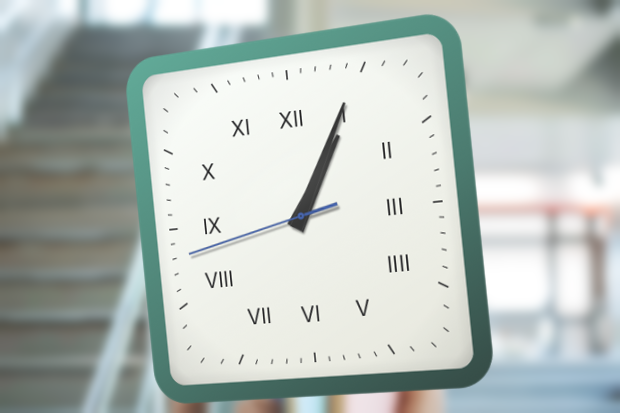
**1:04:43**
